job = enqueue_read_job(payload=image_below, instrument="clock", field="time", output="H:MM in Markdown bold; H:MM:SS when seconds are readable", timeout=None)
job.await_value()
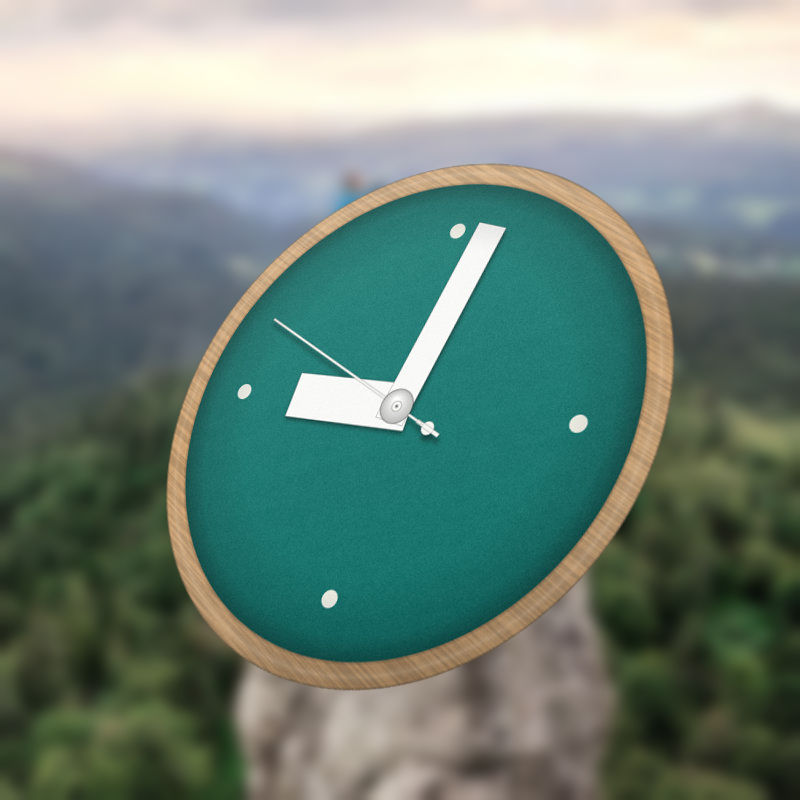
**9:01:49**
